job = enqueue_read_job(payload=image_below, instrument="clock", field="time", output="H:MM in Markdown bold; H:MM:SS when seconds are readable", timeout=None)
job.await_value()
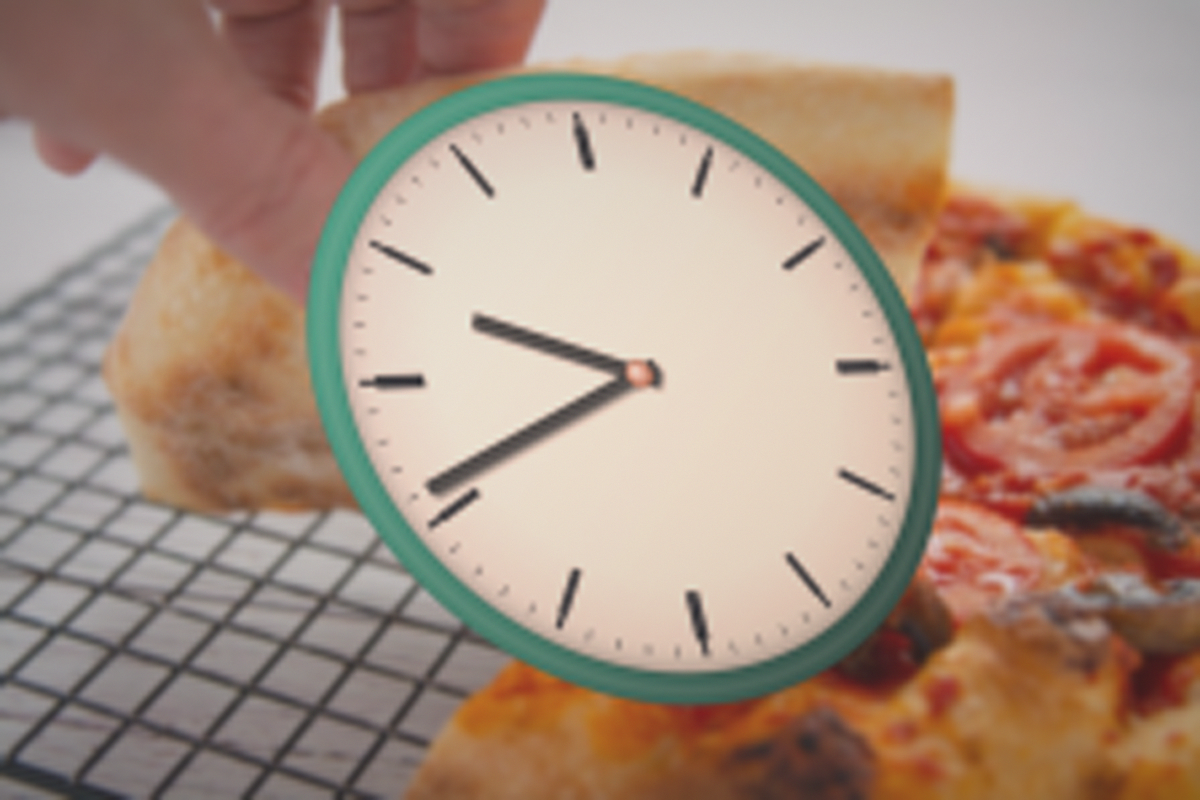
**9:41**
